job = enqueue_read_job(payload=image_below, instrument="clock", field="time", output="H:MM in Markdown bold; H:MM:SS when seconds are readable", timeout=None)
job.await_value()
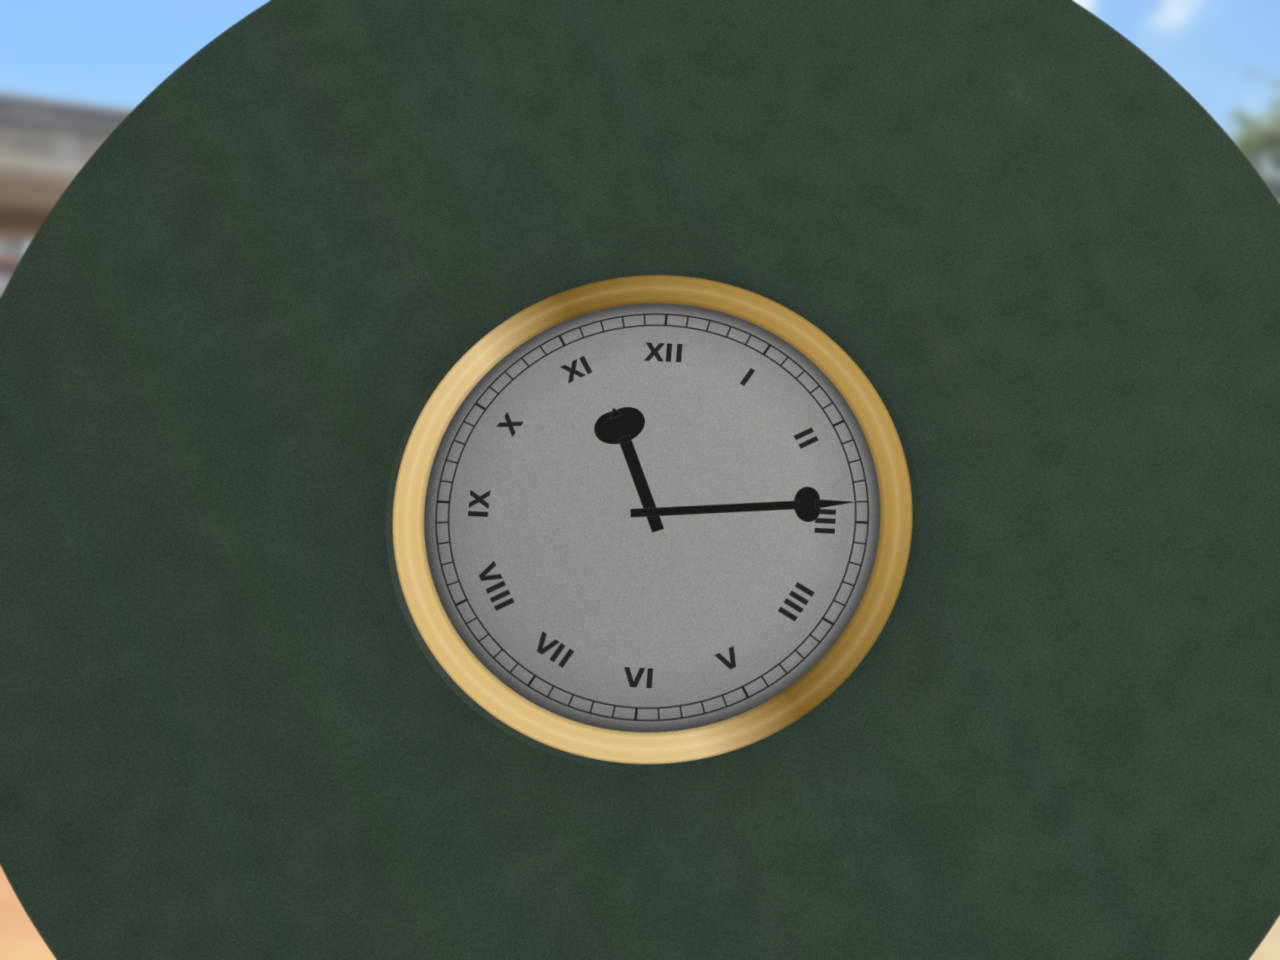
**11:14**
